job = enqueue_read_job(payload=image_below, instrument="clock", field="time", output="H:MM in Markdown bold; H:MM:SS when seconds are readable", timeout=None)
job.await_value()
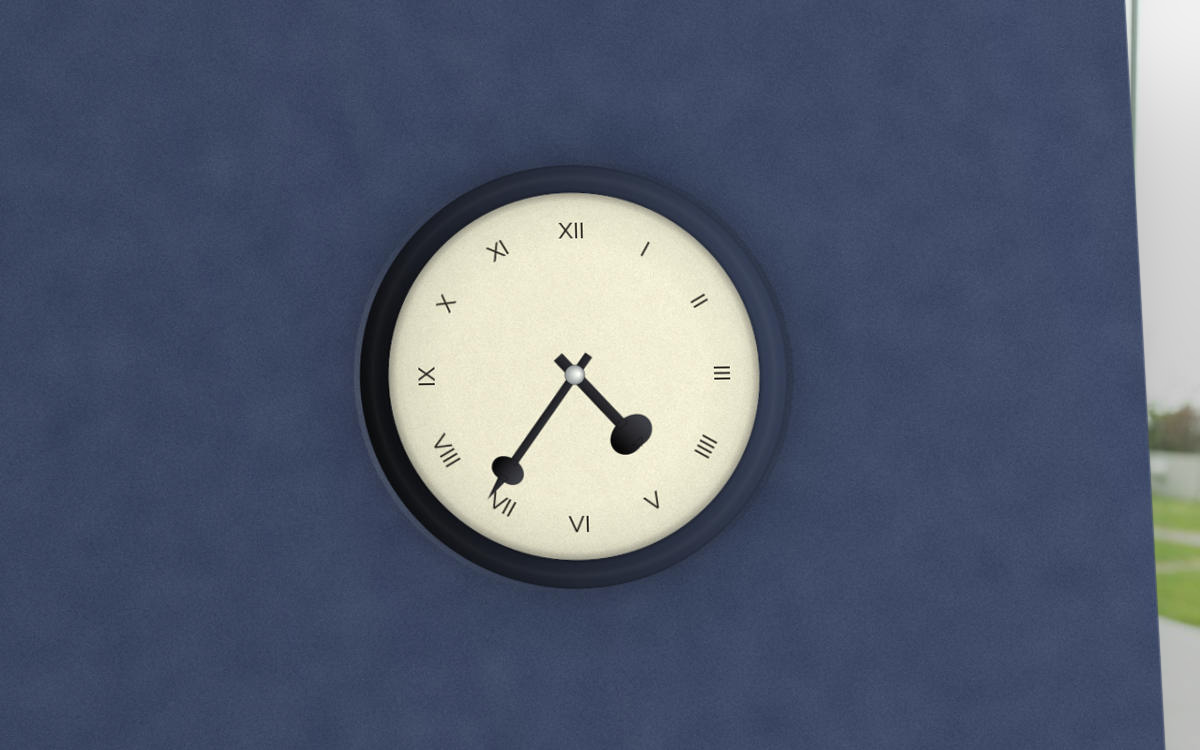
**4:36**
